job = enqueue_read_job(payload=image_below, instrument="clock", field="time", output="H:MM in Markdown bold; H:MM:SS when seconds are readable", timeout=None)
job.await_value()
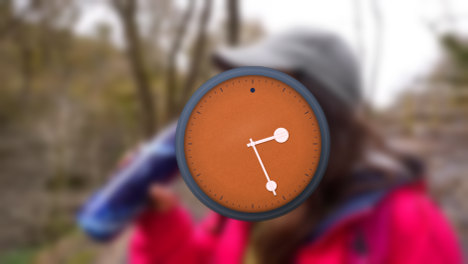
**2:26**
